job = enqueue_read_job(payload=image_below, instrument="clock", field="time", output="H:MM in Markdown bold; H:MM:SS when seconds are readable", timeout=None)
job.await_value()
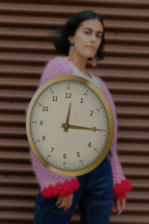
**12:15**
